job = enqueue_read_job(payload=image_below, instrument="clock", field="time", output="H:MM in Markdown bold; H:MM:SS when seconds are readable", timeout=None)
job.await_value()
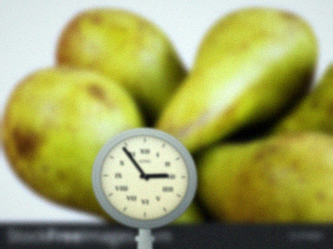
**2:54**
